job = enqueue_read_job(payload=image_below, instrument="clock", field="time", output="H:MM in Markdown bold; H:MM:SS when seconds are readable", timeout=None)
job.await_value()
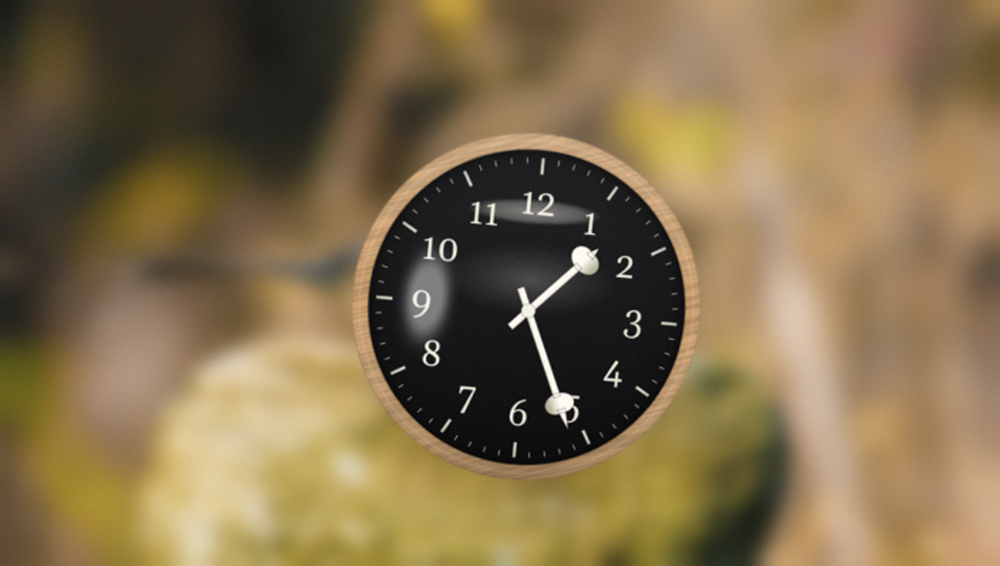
**1:26**
